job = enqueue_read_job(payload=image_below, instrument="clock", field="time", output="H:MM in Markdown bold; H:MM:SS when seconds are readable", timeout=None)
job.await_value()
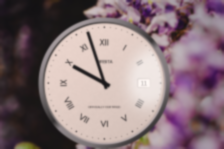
**9:57**
